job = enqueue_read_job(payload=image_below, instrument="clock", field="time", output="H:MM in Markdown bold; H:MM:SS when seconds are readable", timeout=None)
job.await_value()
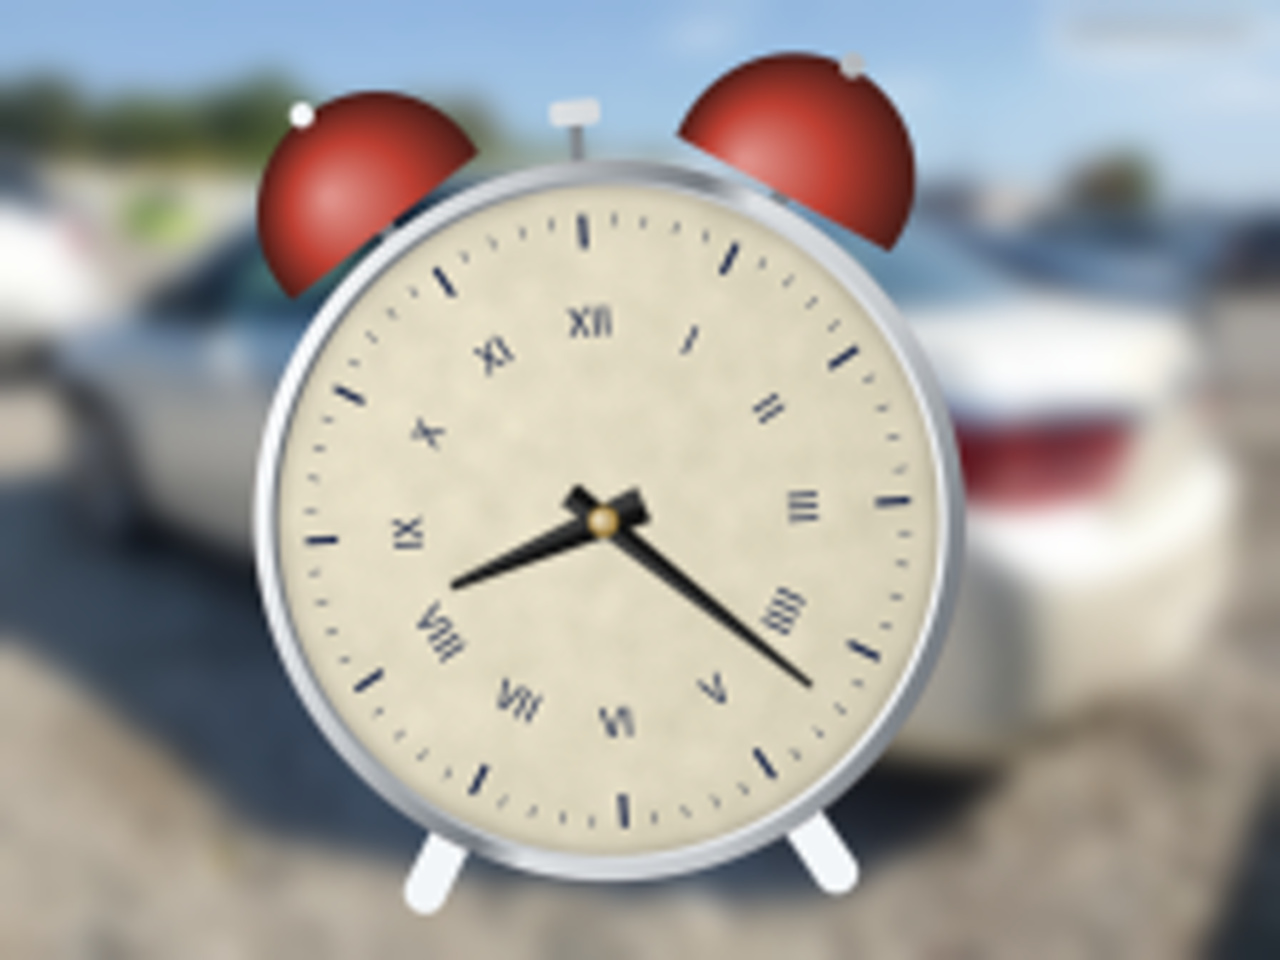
**8:22**
